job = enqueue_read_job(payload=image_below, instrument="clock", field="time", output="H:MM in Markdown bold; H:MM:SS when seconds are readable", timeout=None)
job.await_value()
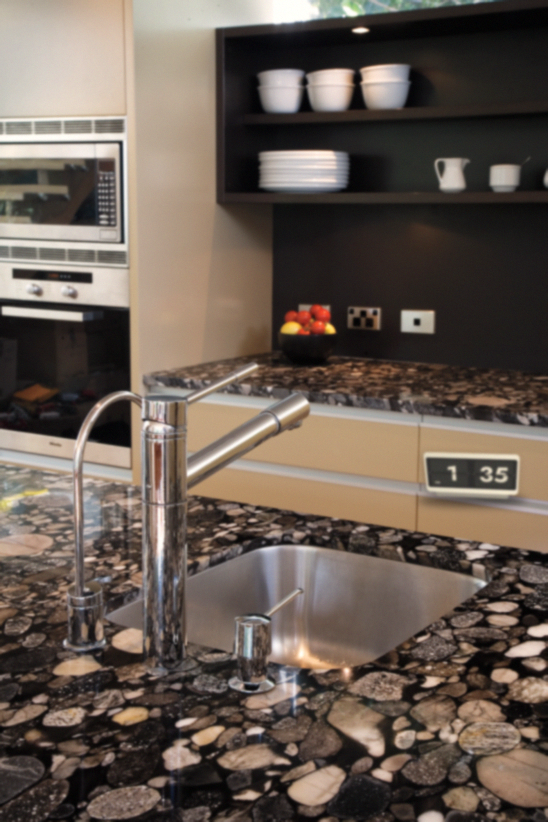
**1:35**
